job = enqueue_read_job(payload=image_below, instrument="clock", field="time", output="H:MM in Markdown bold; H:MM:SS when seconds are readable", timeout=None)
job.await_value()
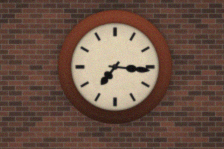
**7:16**
